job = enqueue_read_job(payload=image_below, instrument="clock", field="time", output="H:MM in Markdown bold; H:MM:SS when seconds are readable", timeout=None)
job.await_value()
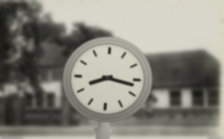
**8:17**
